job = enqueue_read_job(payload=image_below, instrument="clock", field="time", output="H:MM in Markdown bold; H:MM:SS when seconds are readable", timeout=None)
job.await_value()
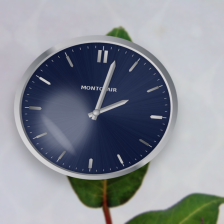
**2:02**
